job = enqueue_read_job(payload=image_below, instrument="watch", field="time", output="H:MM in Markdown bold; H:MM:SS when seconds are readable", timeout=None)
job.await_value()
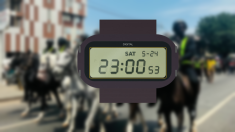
**23:00:53**
